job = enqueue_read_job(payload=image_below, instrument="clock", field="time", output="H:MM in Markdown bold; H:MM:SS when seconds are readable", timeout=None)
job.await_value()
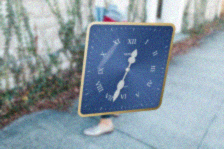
**12:33**
